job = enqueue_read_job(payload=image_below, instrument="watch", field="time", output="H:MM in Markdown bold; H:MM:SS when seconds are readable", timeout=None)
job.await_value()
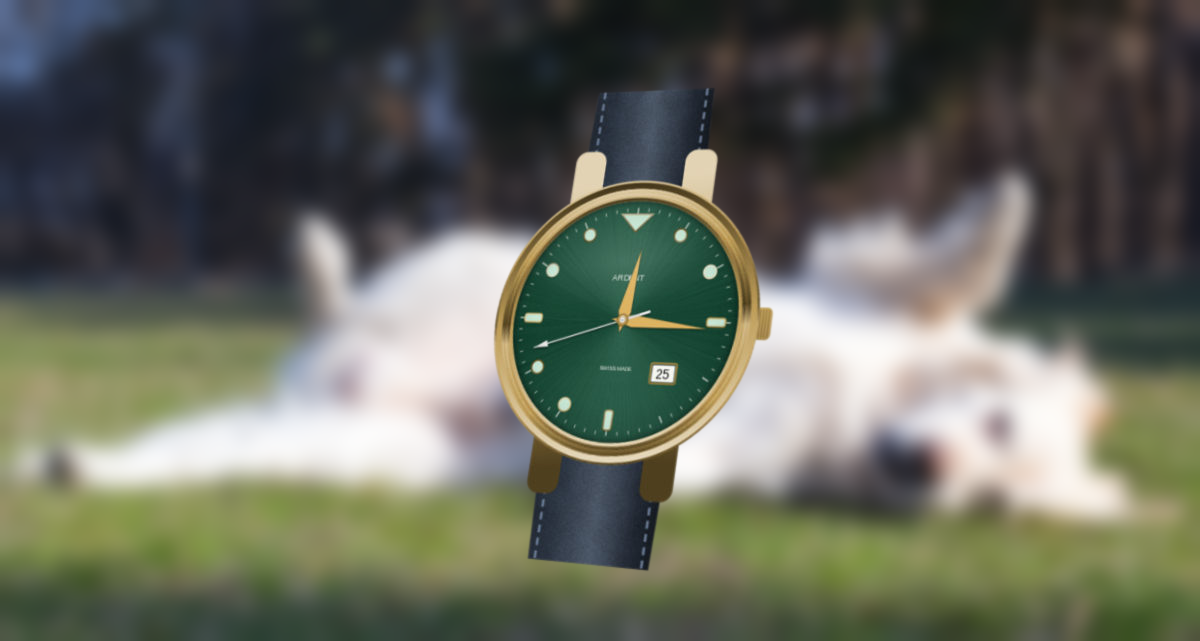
**12:15:42**
